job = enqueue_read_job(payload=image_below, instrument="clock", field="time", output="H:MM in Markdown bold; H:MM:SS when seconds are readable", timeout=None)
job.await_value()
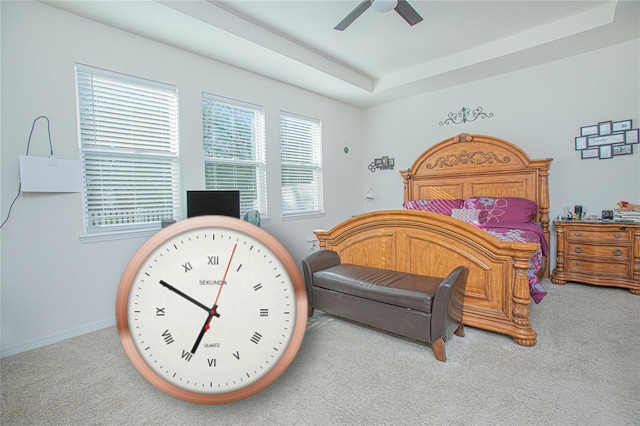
**6:50:03**
